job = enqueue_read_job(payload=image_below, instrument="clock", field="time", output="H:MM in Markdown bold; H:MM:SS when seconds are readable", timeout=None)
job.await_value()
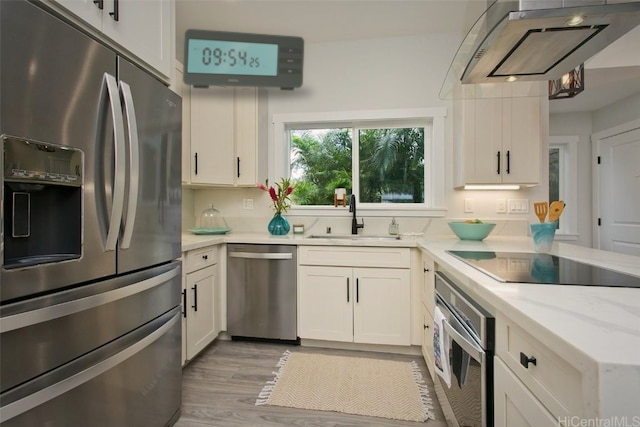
**9:54**
